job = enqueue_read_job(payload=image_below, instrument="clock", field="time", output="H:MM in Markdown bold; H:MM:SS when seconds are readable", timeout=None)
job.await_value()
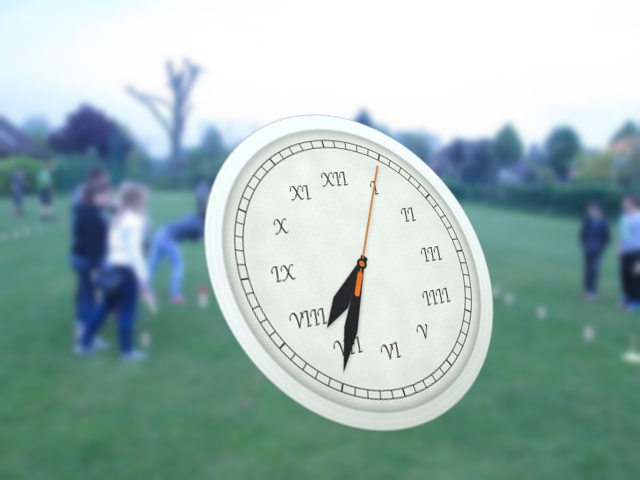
**7:35:05**
